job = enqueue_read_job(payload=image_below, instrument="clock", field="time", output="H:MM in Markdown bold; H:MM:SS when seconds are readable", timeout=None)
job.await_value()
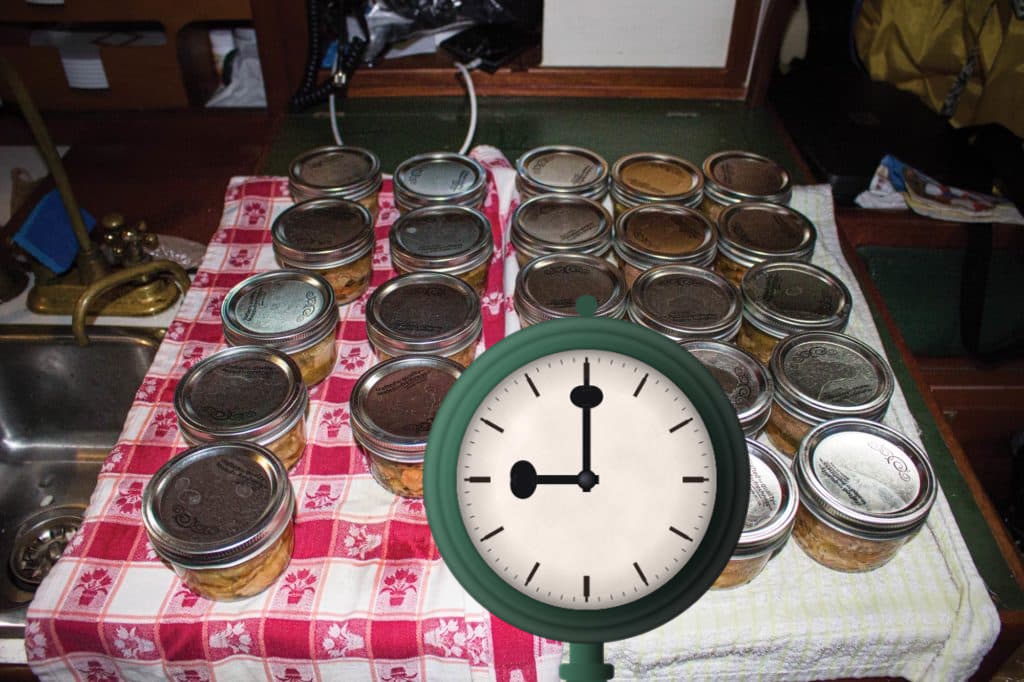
**9:00**
